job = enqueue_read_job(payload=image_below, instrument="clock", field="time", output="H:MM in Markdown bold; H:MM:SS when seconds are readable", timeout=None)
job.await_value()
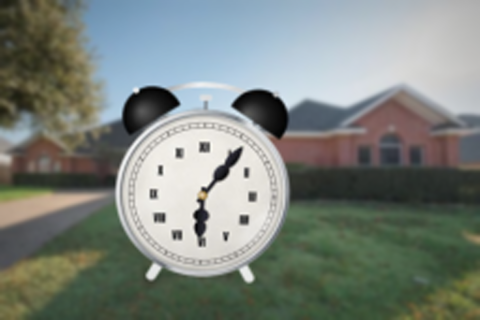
**6:06**
